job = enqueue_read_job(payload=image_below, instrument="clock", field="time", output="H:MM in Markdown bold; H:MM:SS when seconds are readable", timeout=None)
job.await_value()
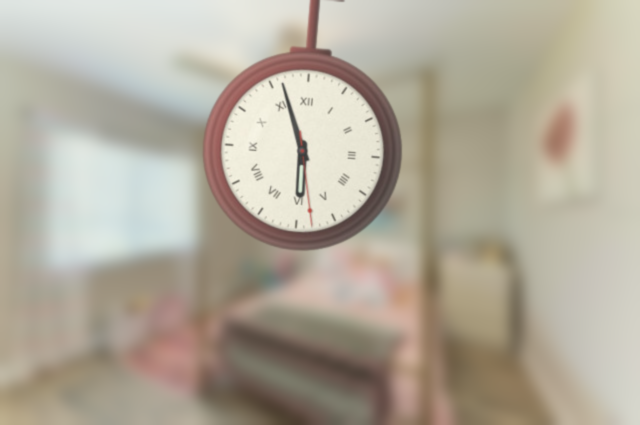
**5:56:28**
